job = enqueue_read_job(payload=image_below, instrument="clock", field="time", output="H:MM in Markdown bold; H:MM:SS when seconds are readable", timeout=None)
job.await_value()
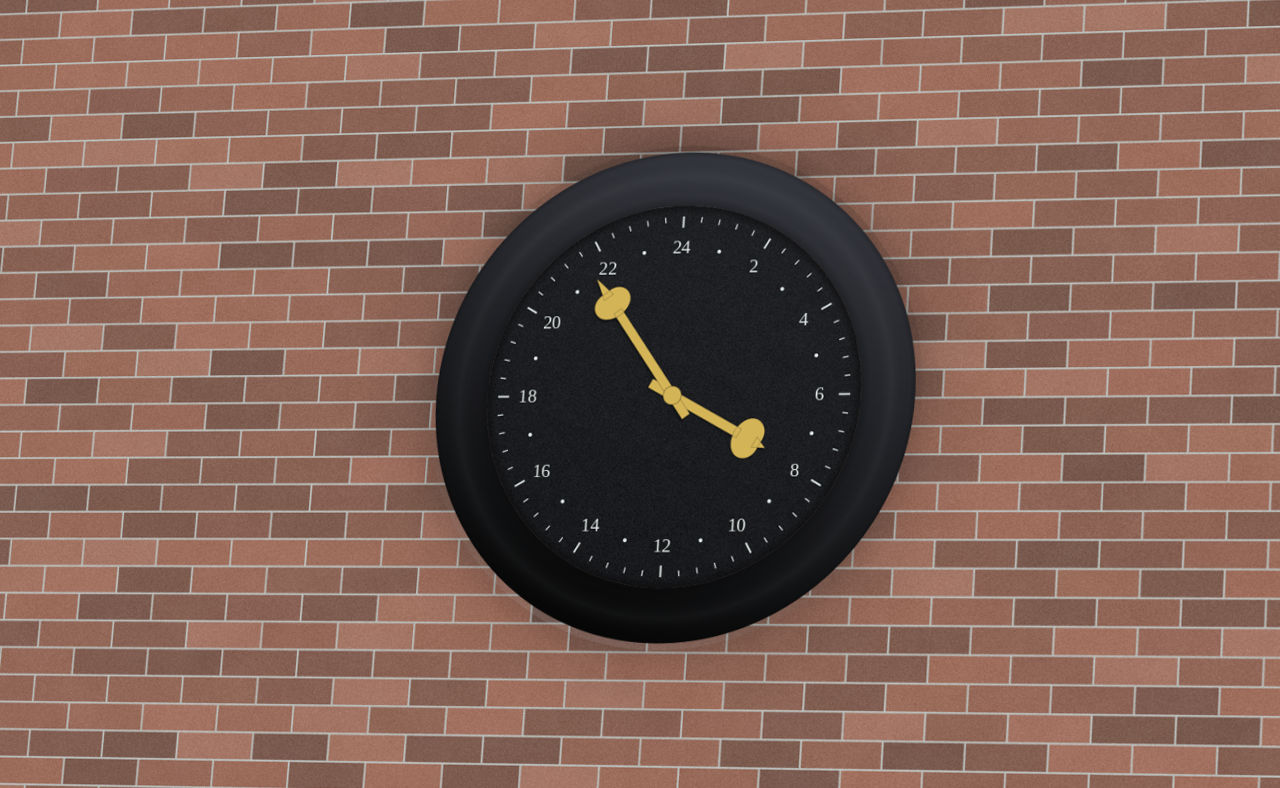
**7:54**
